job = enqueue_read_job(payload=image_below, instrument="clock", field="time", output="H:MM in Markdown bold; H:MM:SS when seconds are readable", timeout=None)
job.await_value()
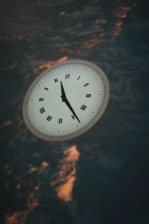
**11:24**
